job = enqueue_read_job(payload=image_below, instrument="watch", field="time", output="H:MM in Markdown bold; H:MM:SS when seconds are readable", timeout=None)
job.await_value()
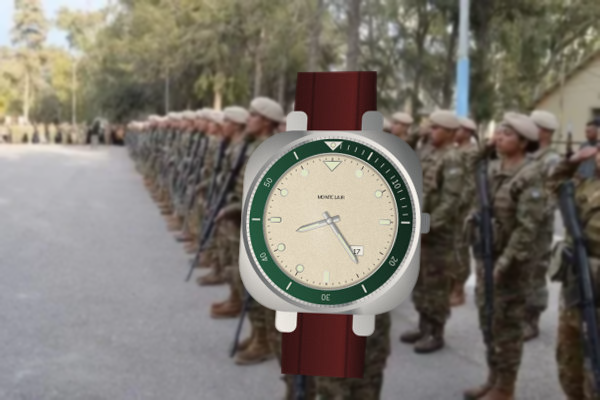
**8:24**
